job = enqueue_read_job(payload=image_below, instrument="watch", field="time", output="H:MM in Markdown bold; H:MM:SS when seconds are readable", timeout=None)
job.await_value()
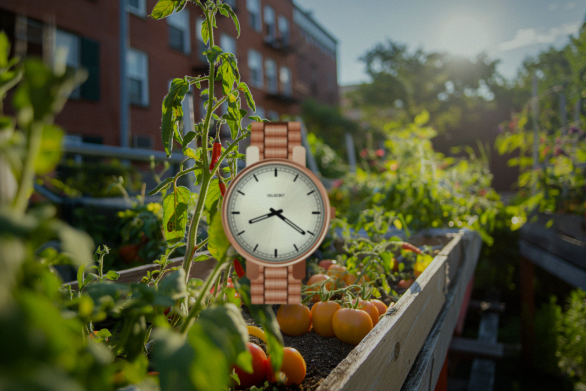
**8:21**
